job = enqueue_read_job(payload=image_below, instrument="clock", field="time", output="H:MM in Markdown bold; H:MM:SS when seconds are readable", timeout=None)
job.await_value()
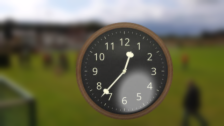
**12:37**
